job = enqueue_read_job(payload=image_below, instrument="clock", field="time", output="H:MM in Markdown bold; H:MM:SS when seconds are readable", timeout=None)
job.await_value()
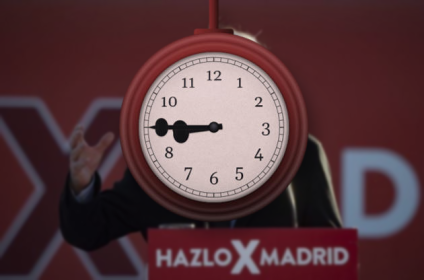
**8:45**
